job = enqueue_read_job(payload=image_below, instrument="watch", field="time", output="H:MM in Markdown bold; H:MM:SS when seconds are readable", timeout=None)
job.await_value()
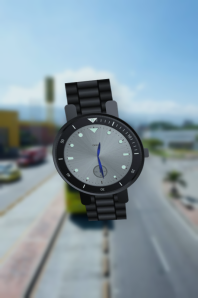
**12:29**
